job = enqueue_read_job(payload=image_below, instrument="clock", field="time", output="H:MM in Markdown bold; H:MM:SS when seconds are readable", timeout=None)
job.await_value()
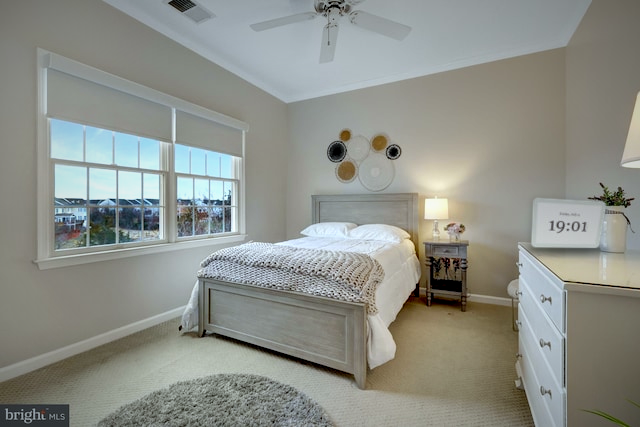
**19:01**
